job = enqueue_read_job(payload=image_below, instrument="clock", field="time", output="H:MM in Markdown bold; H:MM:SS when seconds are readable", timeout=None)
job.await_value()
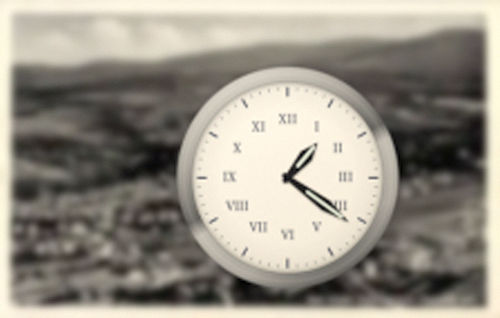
**1:21**
